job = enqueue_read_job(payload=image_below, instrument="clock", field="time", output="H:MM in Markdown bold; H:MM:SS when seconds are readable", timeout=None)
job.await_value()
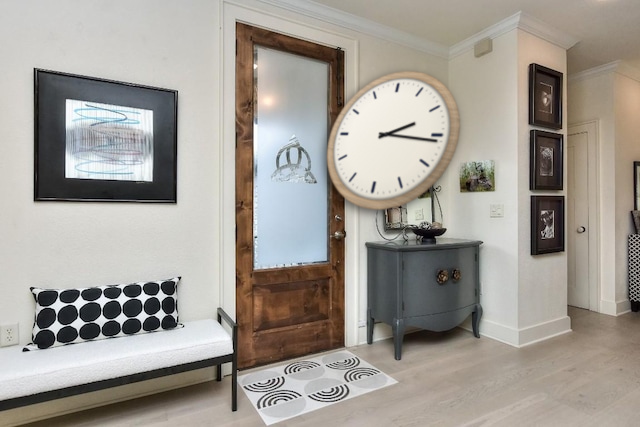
**2:16**
